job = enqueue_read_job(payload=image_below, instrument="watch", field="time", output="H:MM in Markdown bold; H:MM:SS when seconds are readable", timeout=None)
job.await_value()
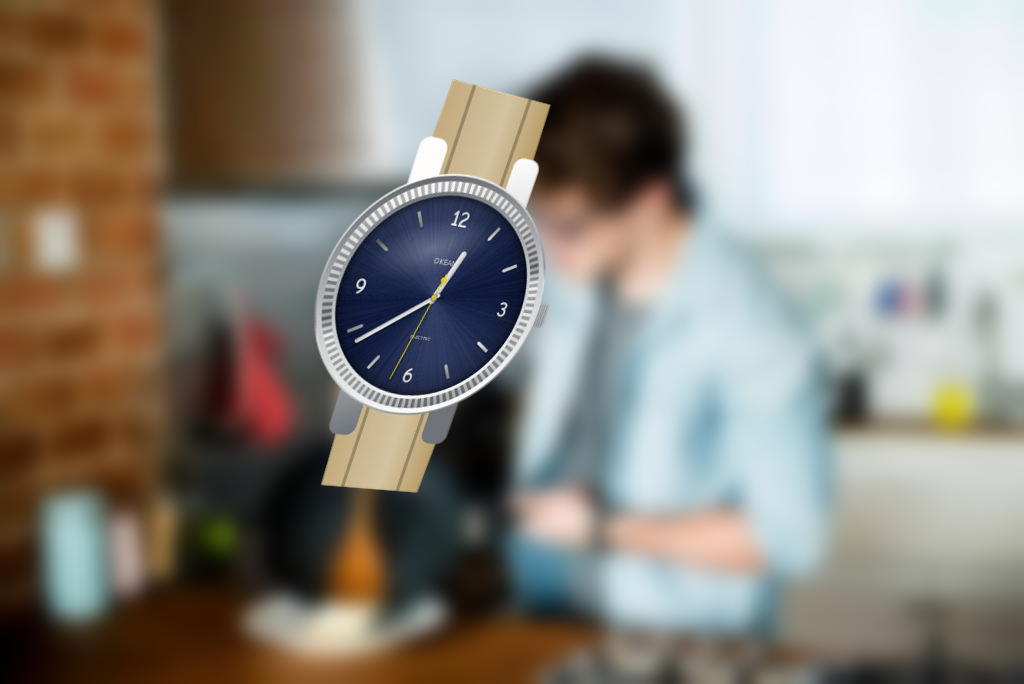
**12:38:32**
